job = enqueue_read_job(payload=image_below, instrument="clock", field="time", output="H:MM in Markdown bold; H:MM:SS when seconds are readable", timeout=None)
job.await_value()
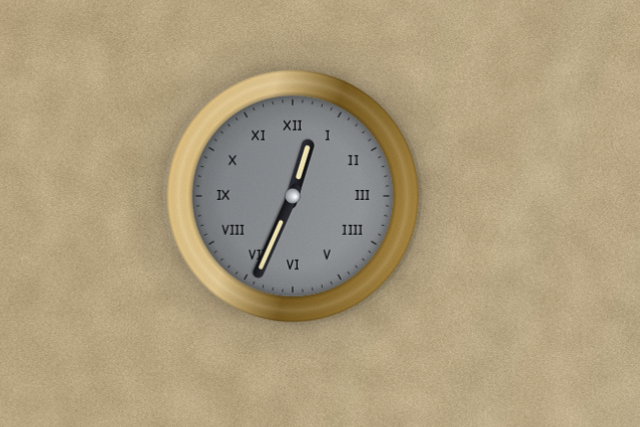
**12:34**
